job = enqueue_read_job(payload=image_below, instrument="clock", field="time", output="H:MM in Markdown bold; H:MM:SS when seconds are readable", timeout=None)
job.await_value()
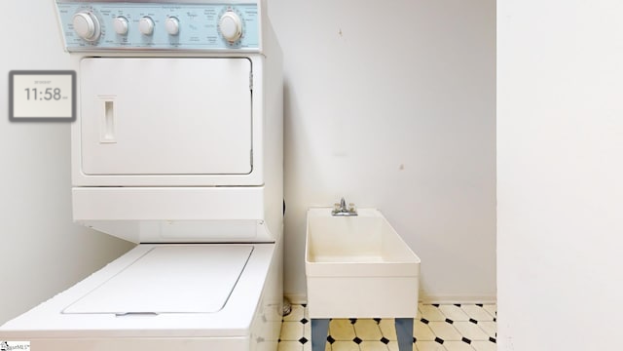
**11:58**
